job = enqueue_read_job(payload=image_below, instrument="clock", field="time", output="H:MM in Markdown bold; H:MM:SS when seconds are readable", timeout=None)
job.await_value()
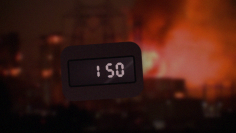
**1:50**
